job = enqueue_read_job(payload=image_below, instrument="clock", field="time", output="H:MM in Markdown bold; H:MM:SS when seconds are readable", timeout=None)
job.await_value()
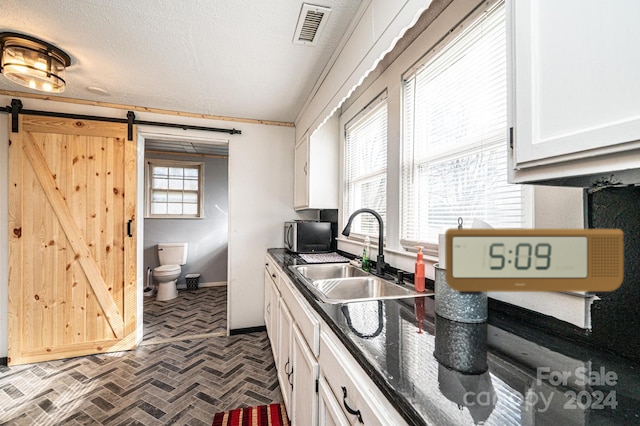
**5:09**
